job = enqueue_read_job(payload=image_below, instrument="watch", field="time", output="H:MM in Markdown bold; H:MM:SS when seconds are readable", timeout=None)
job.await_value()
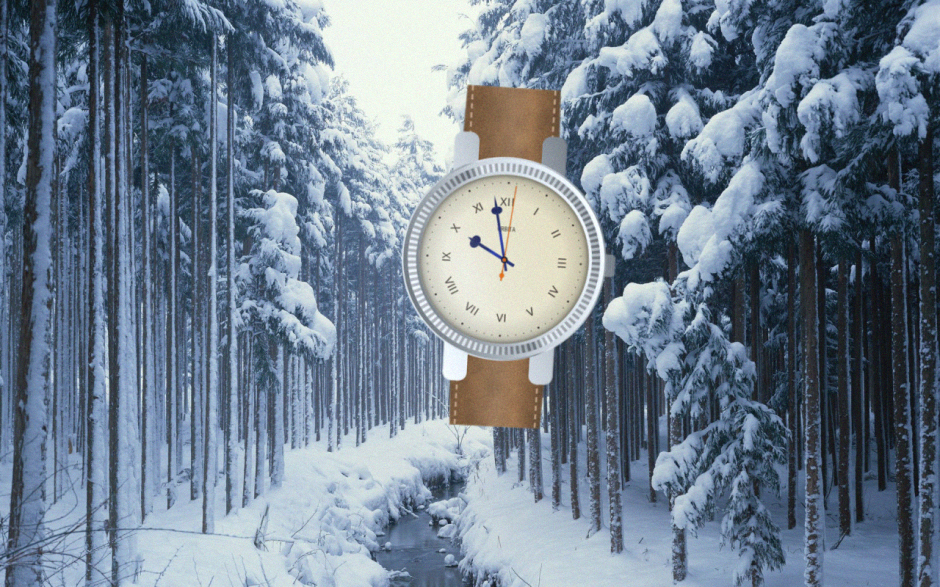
**9:58:01**
